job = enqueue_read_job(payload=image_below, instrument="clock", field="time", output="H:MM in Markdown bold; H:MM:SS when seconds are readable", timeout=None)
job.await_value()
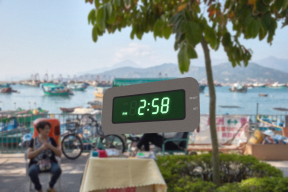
**2:58**
